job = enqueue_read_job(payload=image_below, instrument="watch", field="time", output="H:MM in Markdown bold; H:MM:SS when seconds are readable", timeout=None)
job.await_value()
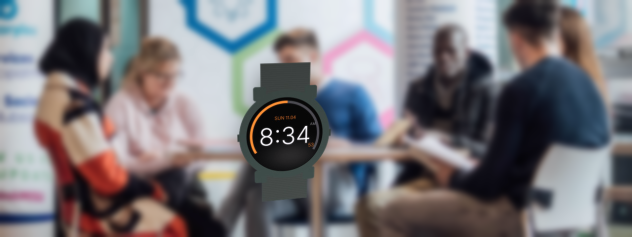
**8:34**
